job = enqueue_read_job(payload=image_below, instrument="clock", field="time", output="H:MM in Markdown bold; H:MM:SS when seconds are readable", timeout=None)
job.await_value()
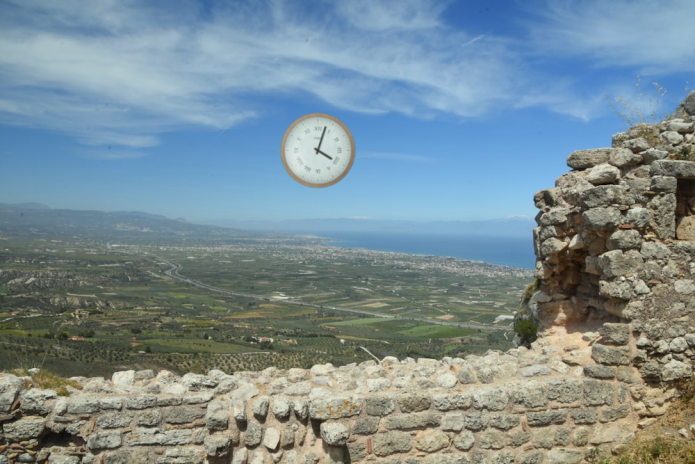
**4:03**
